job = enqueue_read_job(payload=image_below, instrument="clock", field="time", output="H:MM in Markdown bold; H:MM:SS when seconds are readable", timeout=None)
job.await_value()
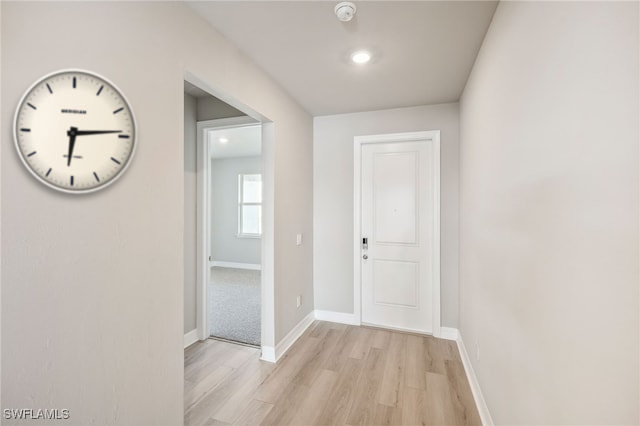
**6:14**
